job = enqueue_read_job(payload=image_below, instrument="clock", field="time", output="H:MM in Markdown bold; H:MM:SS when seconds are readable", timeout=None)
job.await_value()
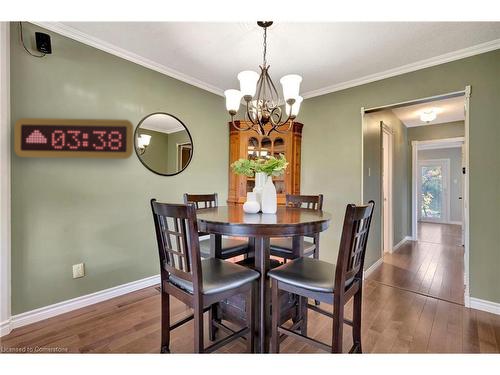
**3:38**
